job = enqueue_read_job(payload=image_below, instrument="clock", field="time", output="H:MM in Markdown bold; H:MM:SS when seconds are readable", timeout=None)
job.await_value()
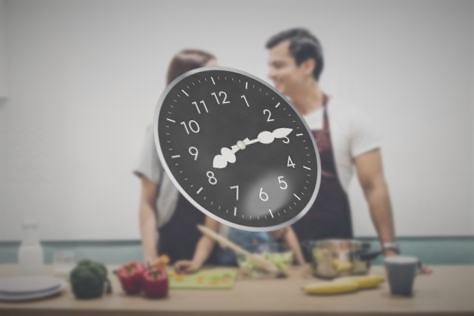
**8:14**
